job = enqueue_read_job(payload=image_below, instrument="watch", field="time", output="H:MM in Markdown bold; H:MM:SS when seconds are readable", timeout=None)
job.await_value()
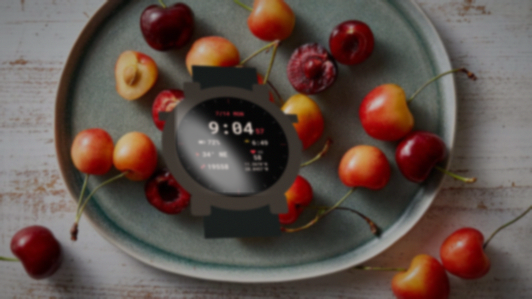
**9:04**
